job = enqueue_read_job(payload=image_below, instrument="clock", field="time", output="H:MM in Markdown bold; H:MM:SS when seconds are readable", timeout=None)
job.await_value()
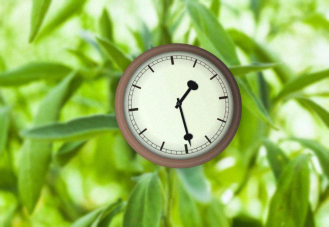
**1:29**
